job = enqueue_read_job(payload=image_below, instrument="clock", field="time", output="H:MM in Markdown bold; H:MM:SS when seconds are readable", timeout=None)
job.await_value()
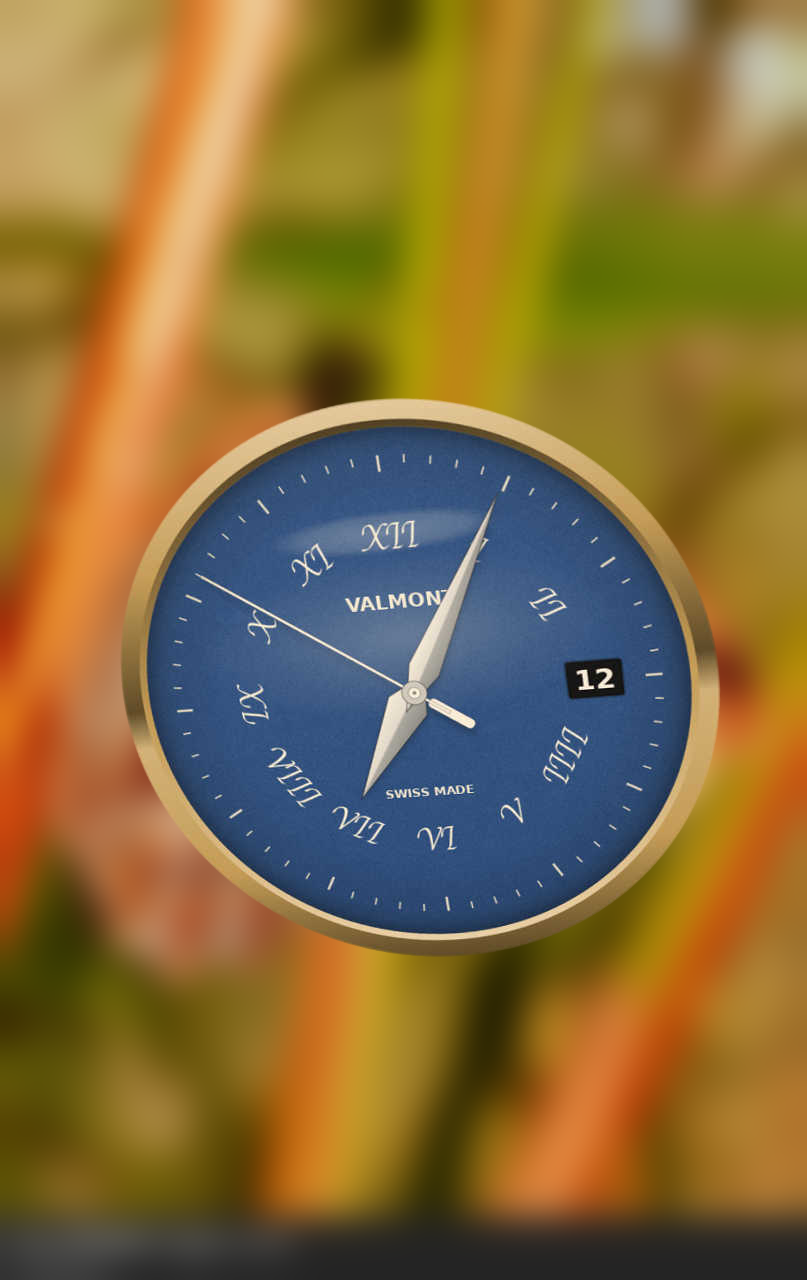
**7:04:51**
